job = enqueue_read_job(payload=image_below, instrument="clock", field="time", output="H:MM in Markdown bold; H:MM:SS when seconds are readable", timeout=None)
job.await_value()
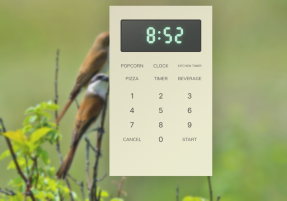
**8:52**
